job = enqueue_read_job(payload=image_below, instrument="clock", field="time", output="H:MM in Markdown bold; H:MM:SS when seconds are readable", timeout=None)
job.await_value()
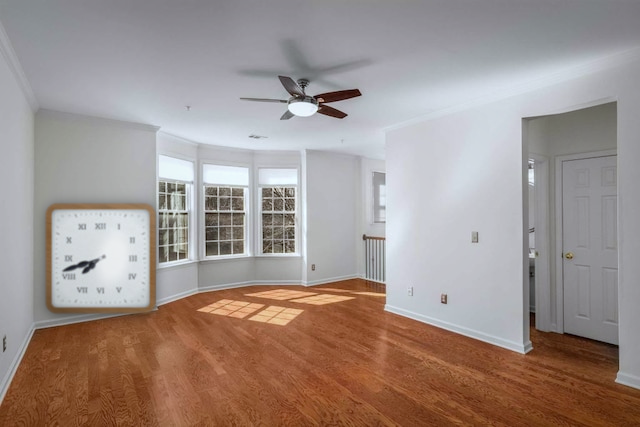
**7:42**
